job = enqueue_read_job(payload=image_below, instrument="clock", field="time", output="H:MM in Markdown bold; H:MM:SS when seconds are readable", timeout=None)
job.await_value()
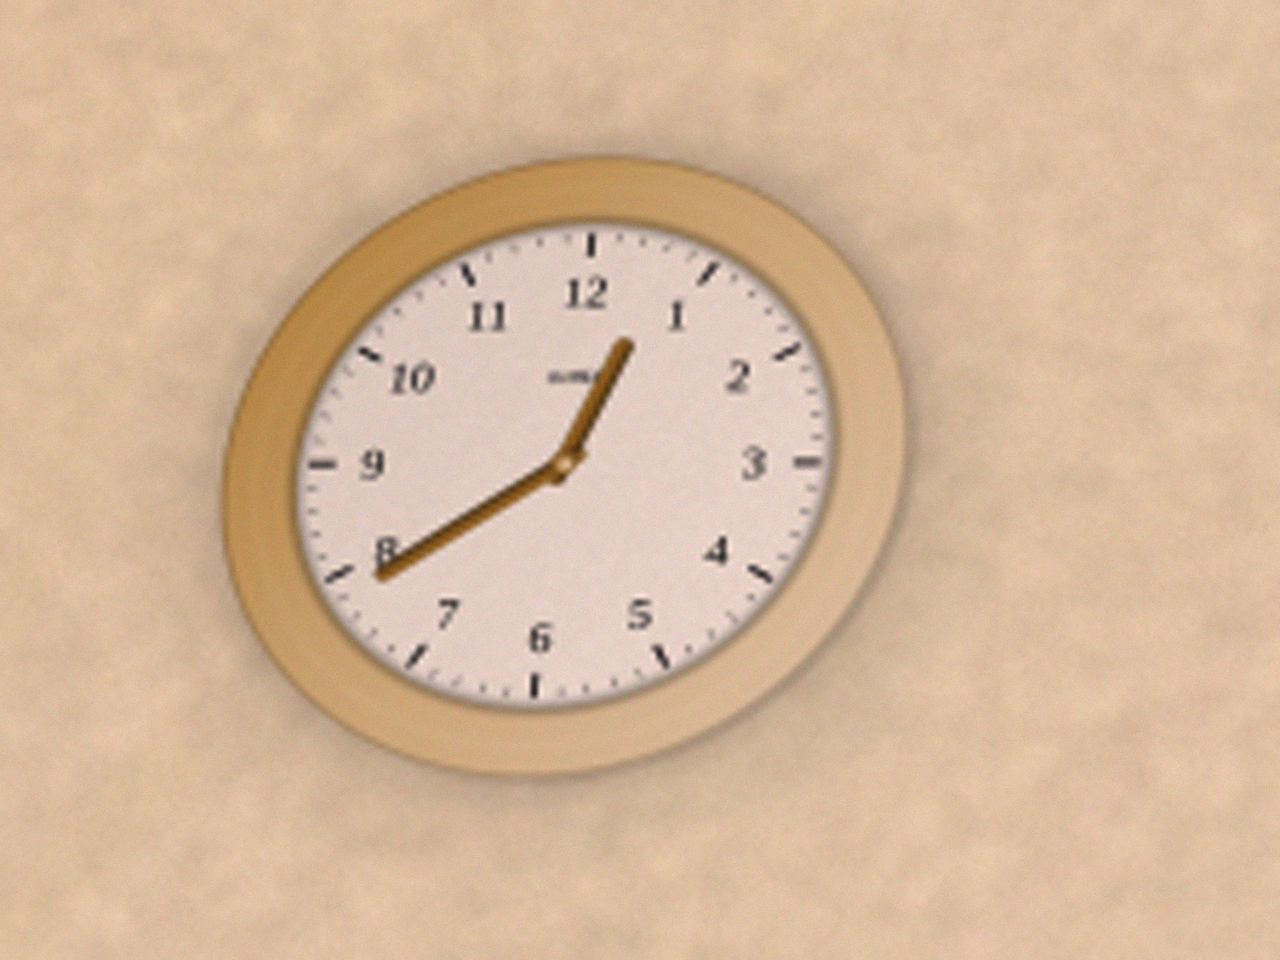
**12:39**
